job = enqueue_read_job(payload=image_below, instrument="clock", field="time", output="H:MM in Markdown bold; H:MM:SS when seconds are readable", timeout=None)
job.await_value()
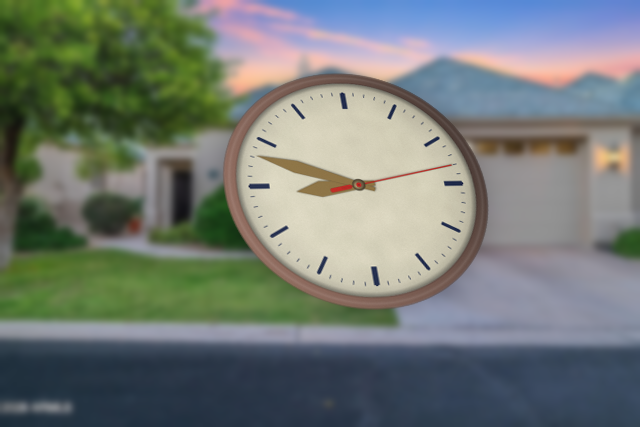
**8:48:13**
